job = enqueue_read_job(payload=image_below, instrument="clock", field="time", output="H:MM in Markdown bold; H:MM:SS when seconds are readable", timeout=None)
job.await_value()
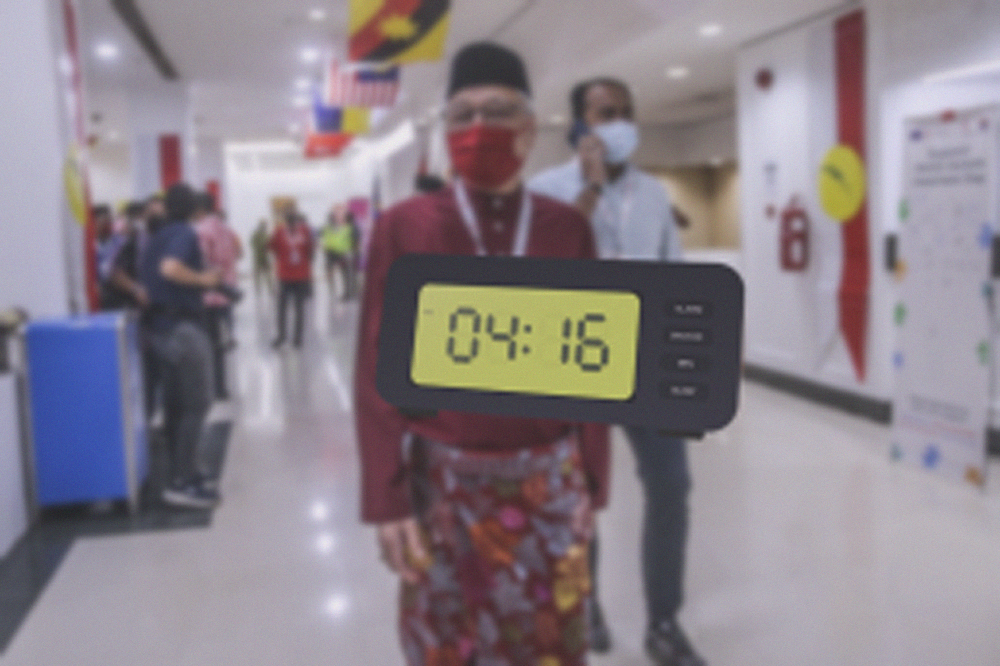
**4:16**
